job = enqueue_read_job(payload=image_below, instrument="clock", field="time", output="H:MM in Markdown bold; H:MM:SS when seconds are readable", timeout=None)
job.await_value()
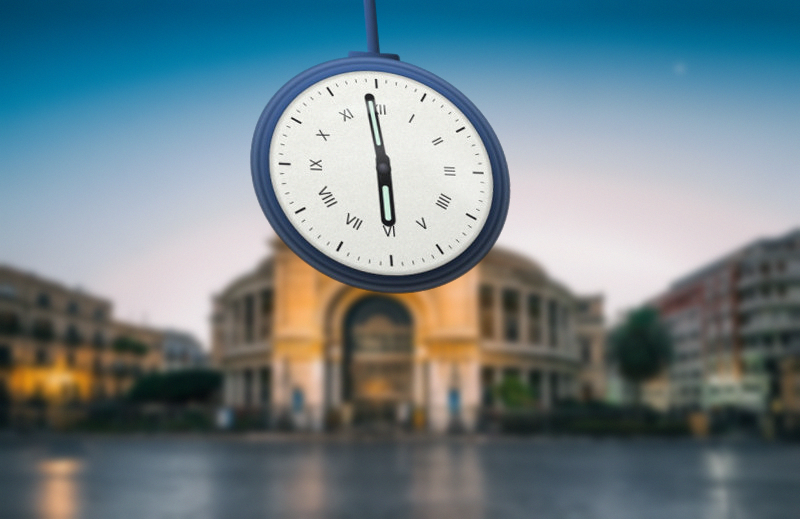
**5:59**
